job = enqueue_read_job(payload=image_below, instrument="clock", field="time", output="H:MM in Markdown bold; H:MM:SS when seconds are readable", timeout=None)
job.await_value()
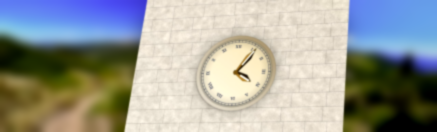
**4:06**
